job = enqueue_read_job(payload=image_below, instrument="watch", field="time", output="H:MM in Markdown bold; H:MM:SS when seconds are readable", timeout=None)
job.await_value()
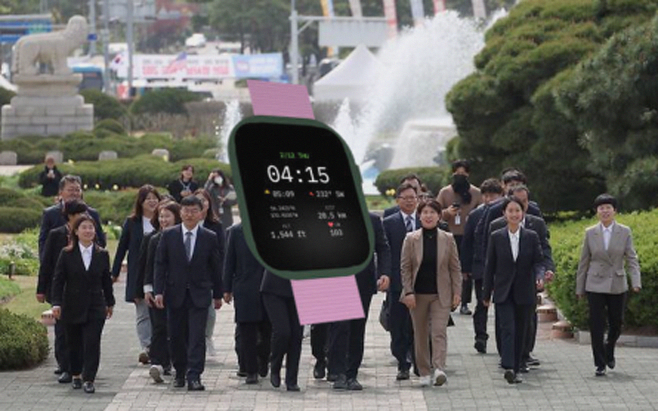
**4:15**
